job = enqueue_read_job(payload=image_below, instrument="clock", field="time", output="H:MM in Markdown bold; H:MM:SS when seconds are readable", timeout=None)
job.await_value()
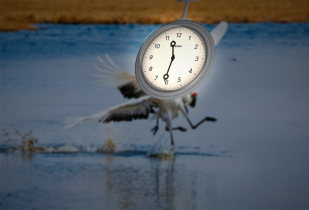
**11:31**
